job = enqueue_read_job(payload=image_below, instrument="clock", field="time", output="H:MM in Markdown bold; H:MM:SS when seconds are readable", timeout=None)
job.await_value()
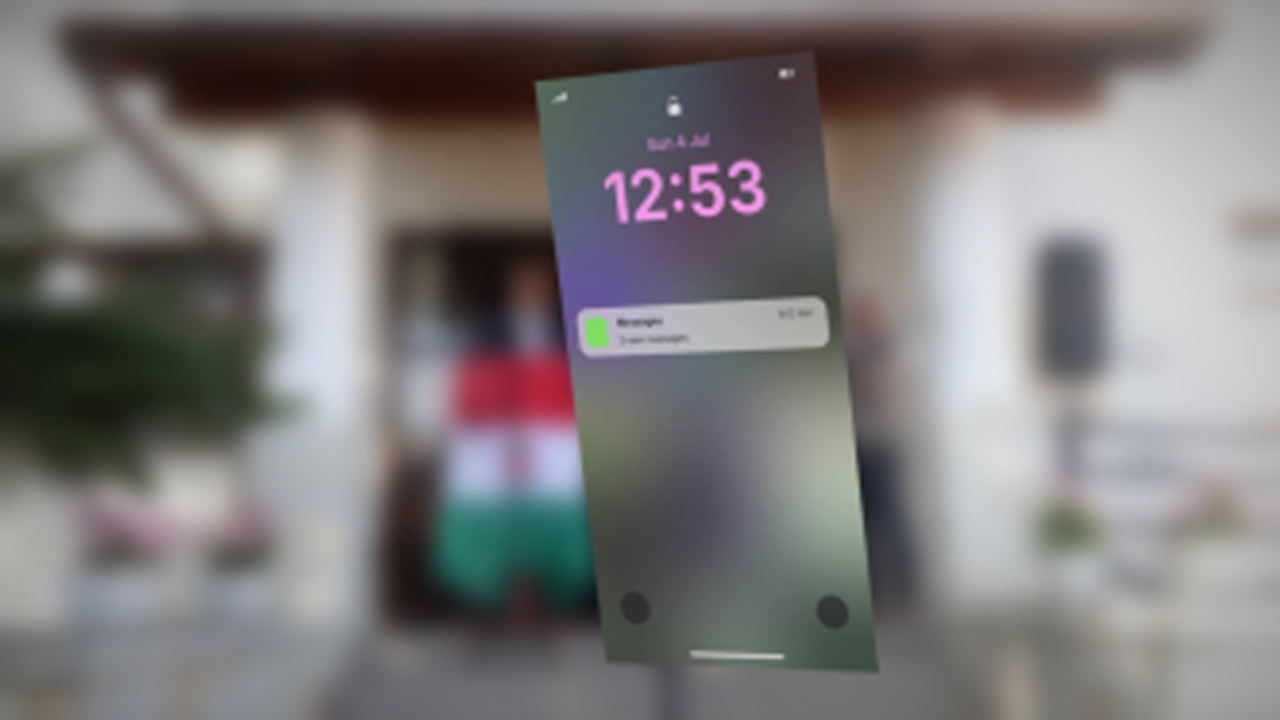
**12:53**
